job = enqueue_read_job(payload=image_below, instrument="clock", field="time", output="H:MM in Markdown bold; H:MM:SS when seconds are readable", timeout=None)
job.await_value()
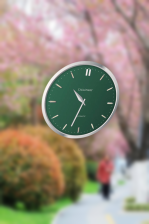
**10:33**
